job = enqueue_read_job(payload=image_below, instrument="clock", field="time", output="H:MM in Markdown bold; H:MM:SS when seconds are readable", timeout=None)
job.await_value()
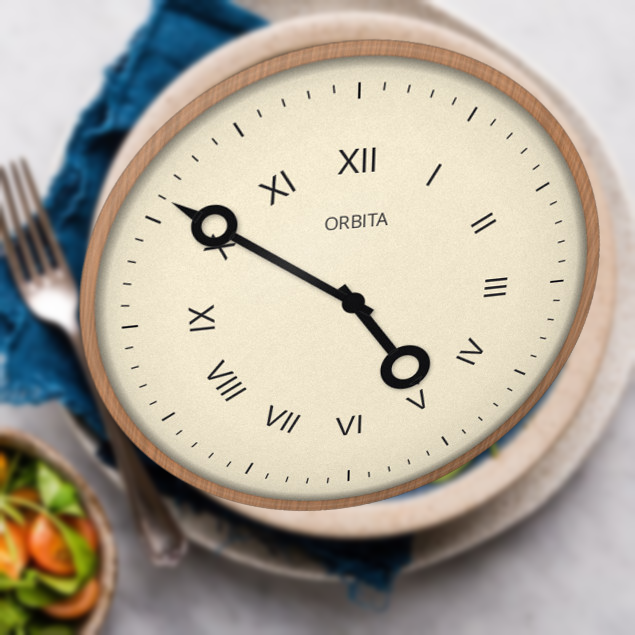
**4:51**
